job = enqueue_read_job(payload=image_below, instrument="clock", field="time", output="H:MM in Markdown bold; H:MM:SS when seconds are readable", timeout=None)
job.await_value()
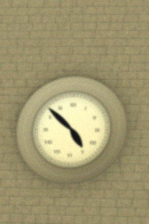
**4:52**
